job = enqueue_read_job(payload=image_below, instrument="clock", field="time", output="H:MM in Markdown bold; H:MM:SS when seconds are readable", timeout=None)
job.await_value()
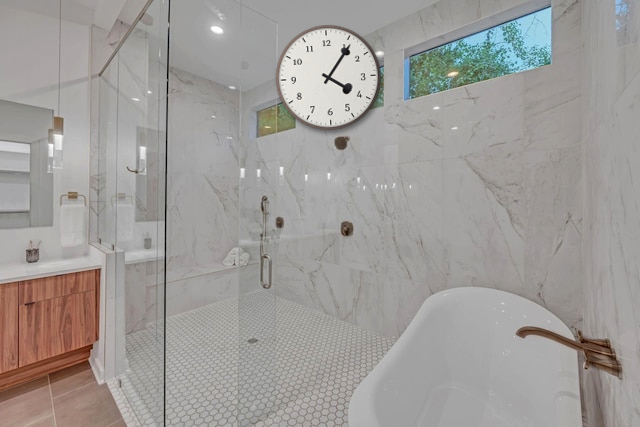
**4:06**
